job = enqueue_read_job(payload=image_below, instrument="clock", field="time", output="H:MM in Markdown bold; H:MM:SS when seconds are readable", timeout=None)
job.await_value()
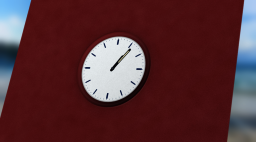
**1:06**
